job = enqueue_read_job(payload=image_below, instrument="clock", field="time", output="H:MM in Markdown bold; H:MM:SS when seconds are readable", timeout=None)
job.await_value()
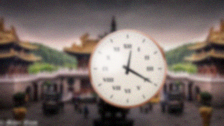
**12:20**
